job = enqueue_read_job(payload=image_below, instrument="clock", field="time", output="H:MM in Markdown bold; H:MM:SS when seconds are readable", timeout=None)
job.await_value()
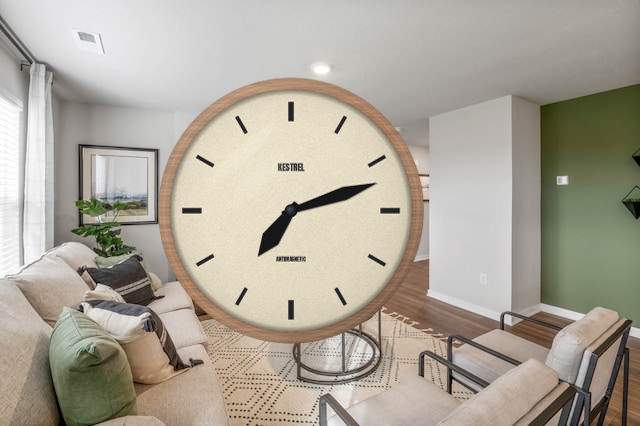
**7:12**
